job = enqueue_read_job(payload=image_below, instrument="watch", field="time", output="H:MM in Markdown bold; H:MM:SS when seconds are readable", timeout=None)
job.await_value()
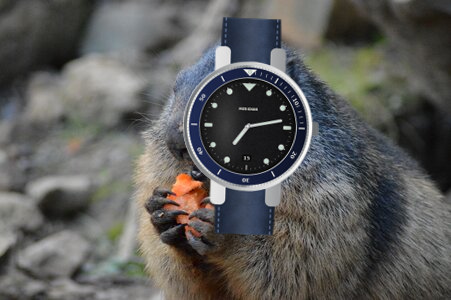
**7:13**
